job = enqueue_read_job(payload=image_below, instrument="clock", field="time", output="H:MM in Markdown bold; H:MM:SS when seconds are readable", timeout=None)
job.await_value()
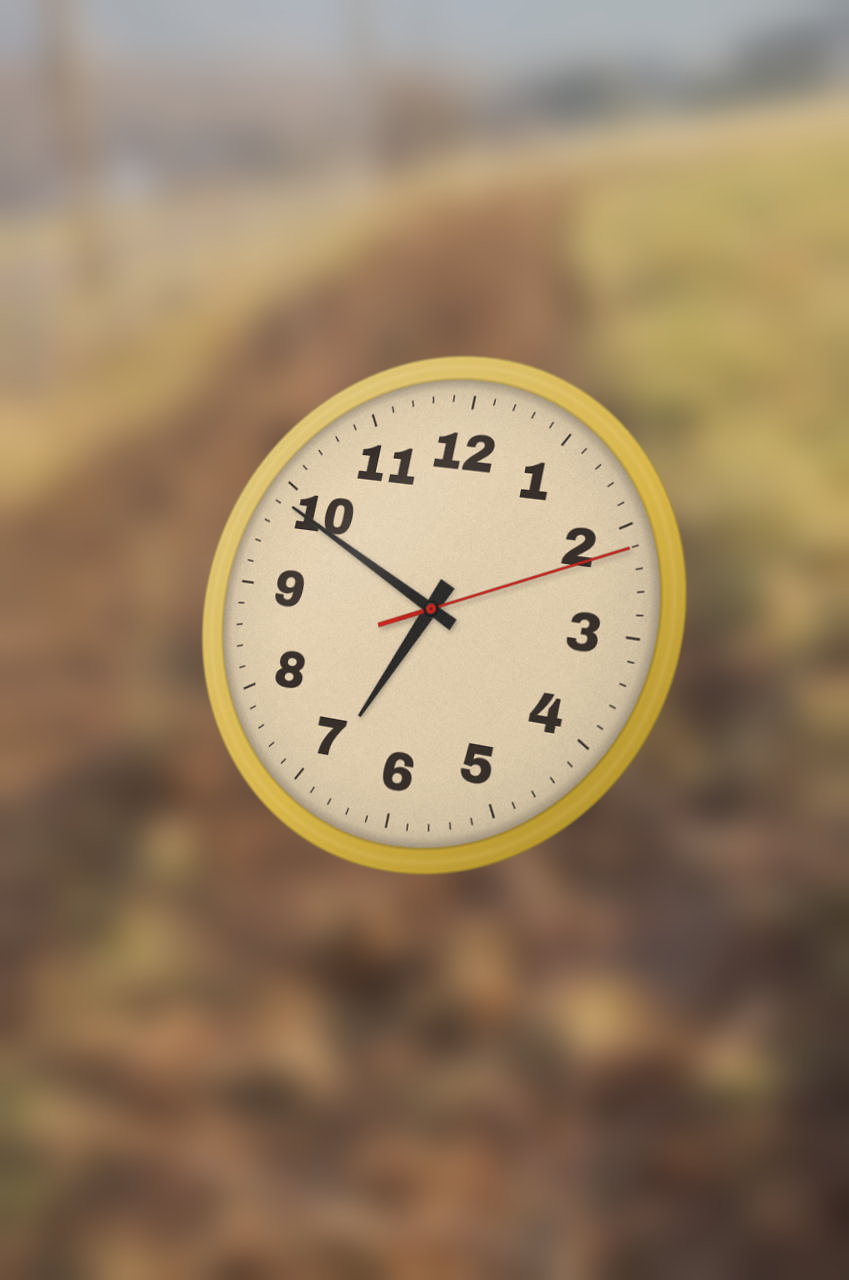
**6:49:11**
